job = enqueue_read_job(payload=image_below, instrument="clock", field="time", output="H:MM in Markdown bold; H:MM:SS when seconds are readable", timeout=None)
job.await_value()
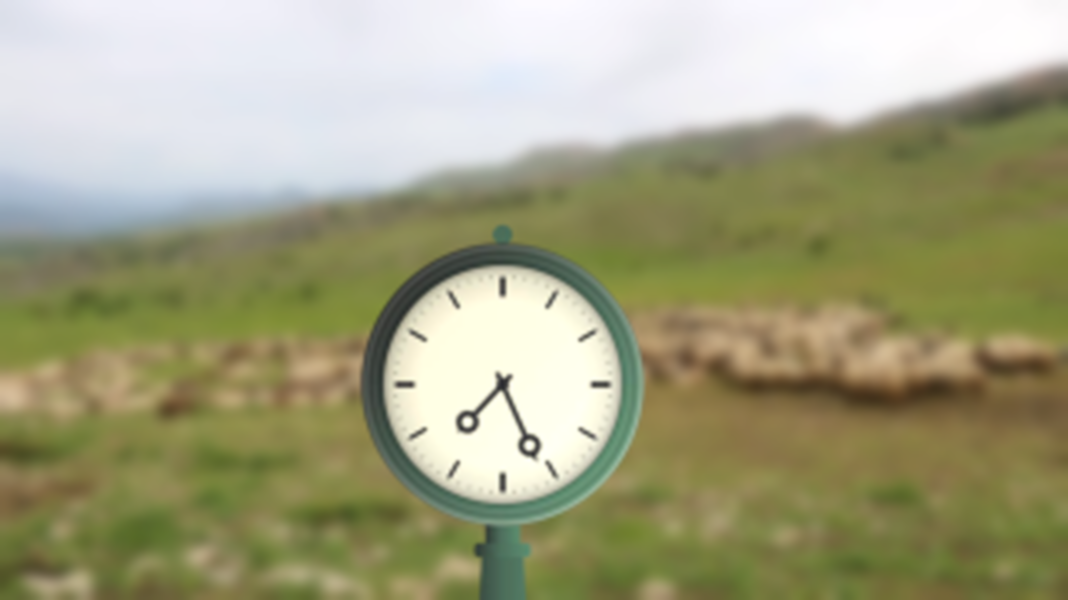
**7:26**
